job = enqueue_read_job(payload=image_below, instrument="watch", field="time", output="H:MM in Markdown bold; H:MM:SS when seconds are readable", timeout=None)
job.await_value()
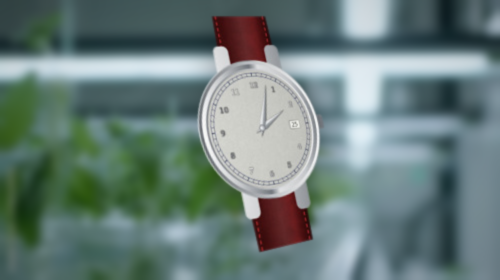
**2:03**
